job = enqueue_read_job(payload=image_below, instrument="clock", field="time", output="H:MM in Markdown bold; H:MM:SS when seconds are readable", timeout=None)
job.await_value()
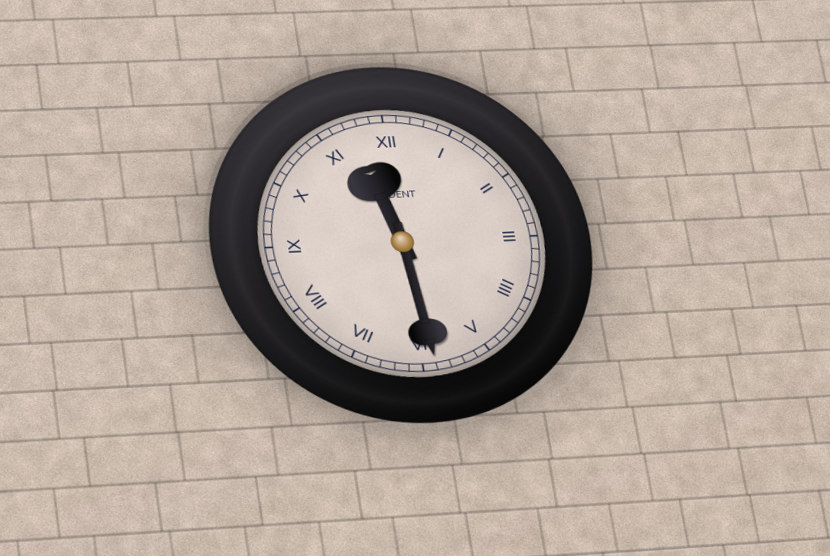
**11:29**
